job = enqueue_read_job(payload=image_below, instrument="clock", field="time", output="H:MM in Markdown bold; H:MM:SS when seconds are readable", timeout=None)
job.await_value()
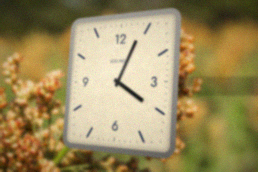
**4:04**
